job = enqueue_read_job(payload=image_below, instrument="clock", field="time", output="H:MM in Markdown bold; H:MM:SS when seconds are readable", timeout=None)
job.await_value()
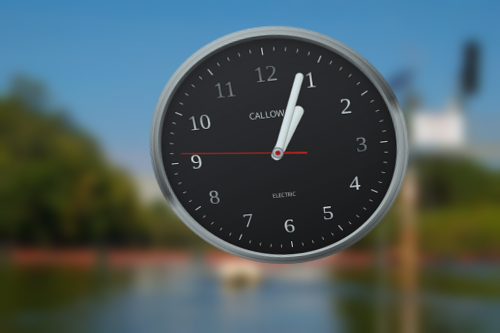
**1:03:46**
